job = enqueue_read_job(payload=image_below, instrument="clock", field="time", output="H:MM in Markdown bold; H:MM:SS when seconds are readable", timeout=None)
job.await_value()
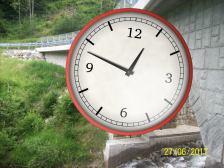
**12:48**
